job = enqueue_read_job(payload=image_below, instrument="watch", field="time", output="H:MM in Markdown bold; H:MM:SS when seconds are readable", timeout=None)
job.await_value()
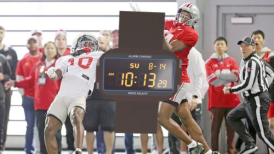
**10:13:29**
